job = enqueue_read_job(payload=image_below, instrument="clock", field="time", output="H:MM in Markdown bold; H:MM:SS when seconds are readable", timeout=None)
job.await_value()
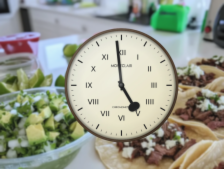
**4:59**
